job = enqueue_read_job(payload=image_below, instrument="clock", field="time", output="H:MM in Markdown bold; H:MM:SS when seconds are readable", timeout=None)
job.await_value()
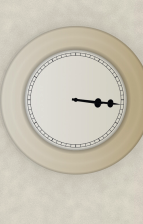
**3:16**
